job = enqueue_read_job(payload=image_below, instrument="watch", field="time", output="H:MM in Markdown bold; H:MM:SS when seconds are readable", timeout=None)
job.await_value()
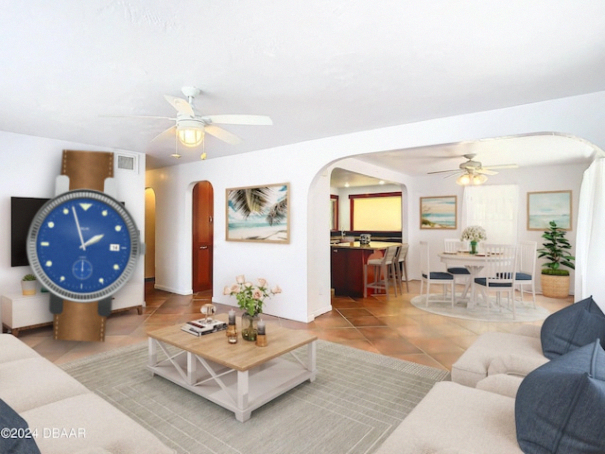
**1:57**
